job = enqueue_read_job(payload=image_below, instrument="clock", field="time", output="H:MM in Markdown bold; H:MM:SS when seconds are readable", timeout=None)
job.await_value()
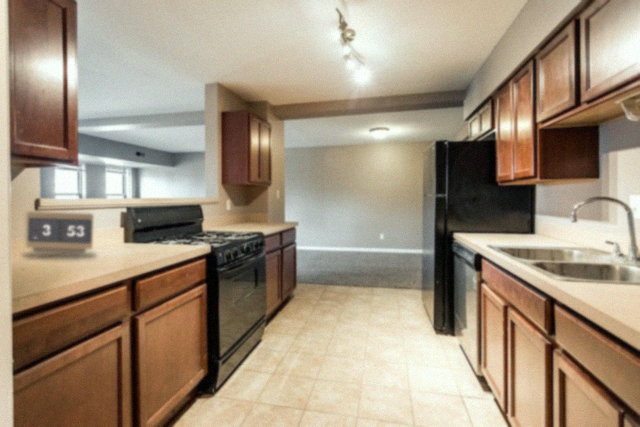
**3:53**
